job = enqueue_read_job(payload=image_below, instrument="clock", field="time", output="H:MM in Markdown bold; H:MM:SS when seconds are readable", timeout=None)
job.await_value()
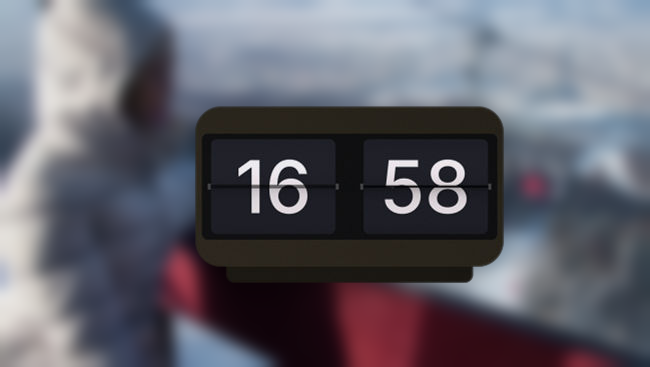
**16:58**
